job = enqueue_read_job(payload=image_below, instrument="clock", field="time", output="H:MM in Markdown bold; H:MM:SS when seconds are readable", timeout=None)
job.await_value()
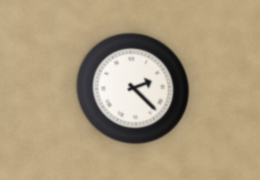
**2:23**
